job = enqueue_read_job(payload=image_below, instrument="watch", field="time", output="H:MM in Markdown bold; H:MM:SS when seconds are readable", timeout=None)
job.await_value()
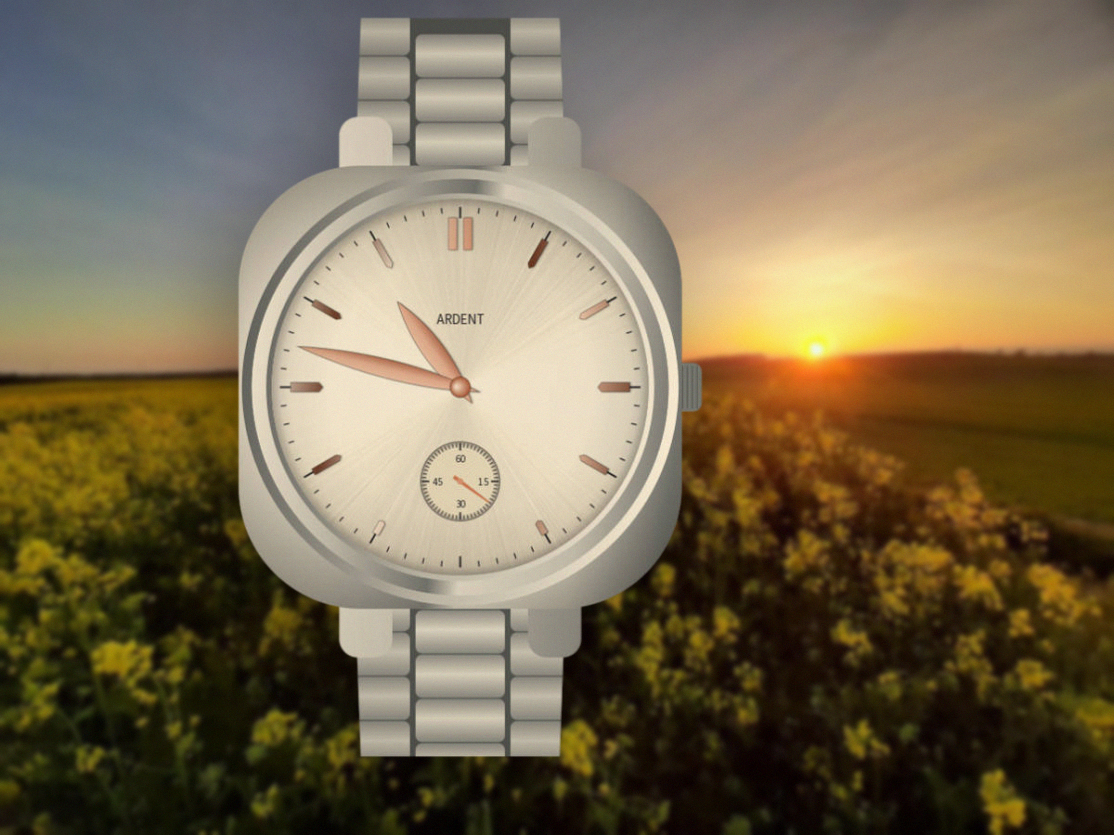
**10:47:21**
